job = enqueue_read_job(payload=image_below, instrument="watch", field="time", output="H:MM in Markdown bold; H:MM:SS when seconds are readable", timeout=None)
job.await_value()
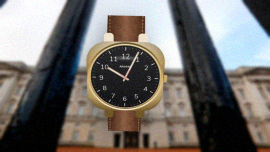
**10:04**
